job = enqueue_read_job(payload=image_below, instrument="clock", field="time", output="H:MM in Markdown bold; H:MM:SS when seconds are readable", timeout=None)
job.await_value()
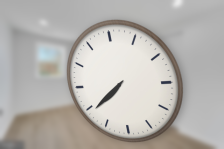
**7:39**
